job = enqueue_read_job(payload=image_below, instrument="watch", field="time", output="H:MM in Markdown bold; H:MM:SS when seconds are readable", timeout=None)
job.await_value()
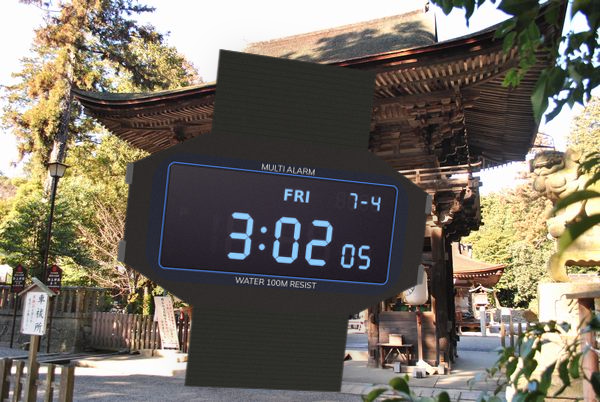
**3:02:05**
